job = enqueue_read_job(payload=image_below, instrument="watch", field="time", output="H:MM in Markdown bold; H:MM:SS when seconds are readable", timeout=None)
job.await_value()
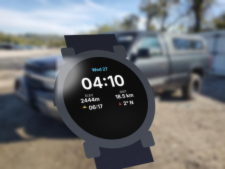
**4:10**
